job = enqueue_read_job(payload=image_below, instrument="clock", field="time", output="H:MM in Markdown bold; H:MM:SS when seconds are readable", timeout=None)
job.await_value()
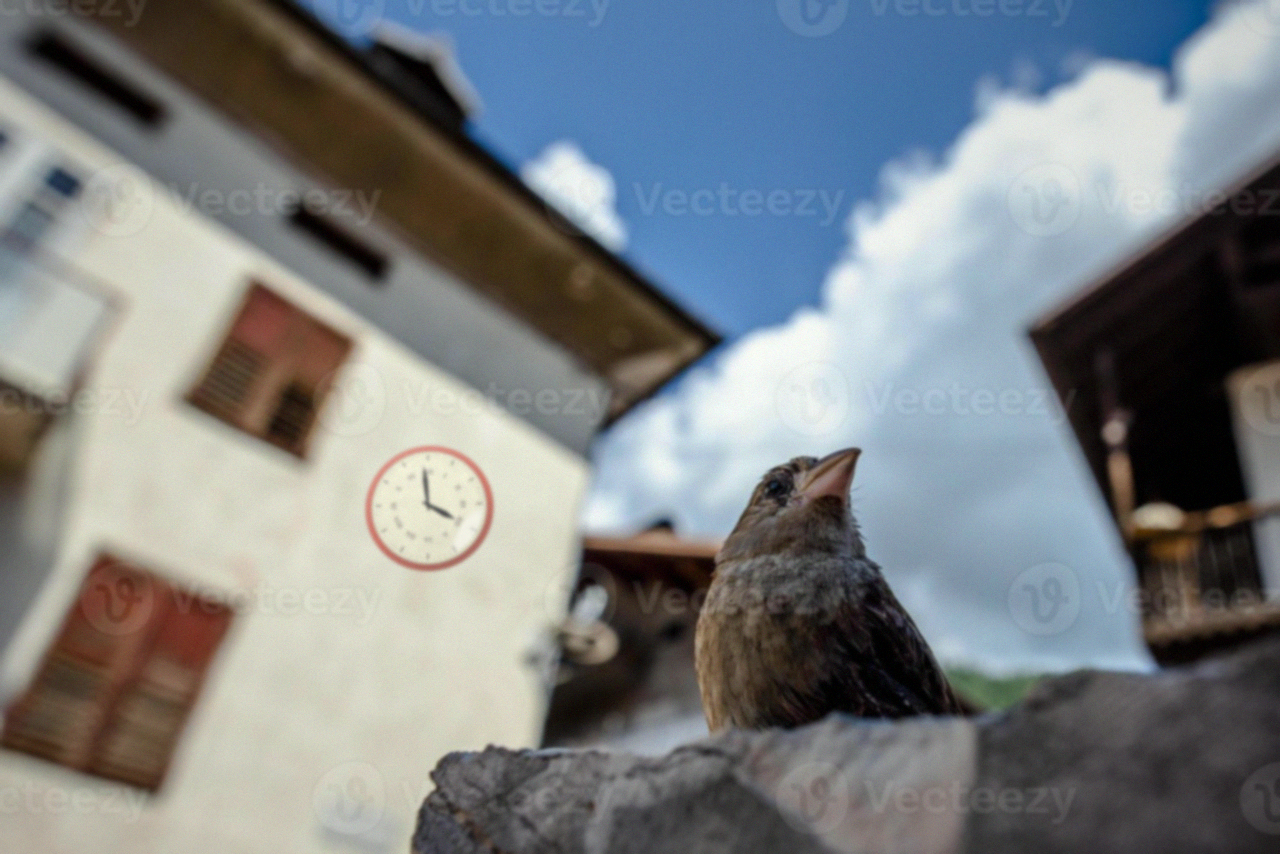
**3:59**
